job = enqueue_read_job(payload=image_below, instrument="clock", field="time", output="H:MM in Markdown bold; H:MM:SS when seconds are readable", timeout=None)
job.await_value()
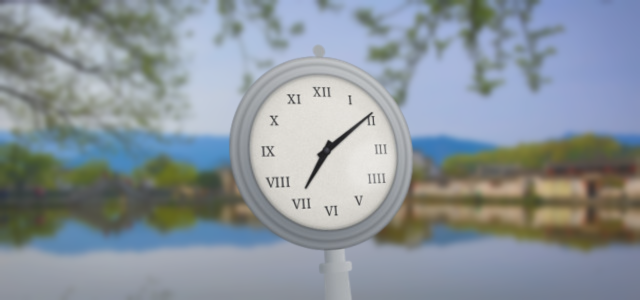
**7:09**
